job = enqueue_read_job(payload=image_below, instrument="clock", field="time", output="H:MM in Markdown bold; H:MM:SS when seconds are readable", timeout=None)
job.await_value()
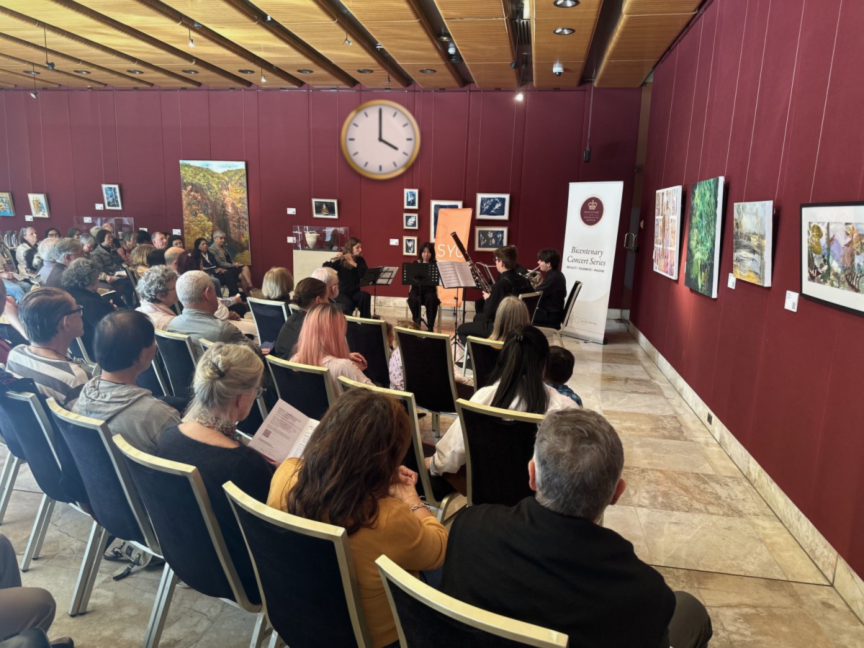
**4:00**
